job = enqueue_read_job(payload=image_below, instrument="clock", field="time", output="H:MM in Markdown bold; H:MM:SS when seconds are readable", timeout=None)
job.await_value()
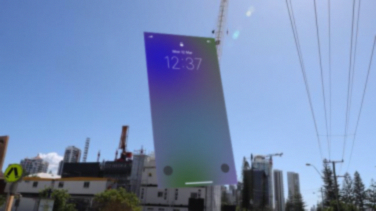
**12:37**
